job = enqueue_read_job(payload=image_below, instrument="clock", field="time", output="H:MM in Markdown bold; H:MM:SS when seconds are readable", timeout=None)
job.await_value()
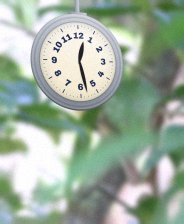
**12:28**
